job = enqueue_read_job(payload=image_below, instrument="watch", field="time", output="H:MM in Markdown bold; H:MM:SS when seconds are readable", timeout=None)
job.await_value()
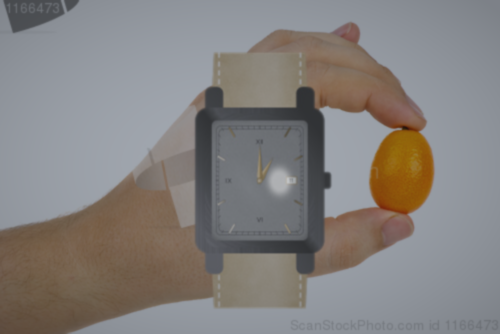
**1:00**
